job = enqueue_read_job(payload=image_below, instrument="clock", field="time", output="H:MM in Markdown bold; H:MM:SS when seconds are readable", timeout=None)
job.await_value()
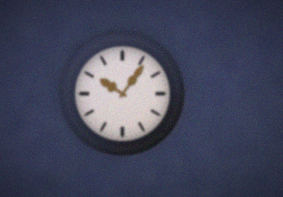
**10:06**
